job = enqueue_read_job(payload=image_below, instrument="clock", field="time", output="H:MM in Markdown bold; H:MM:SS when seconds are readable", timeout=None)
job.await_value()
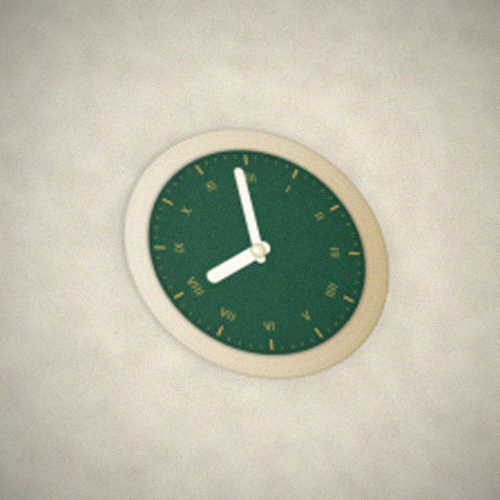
**7:59**
